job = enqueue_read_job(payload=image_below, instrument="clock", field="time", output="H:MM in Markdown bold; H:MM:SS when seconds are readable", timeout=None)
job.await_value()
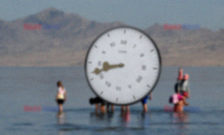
**8:42**
